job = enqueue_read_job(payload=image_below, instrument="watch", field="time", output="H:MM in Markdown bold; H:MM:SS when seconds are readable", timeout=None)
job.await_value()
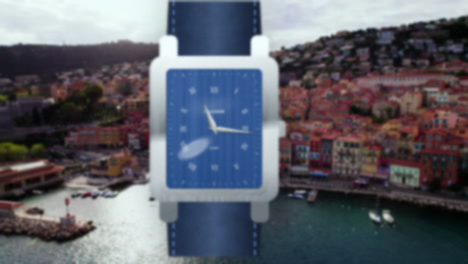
**11:16**
